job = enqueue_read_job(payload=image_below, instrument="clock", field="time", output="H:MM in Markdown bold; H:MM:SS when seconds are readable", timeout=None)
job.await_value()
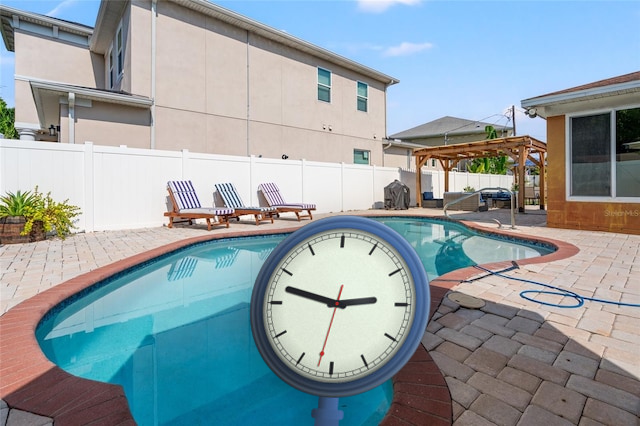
**2:47:32**
